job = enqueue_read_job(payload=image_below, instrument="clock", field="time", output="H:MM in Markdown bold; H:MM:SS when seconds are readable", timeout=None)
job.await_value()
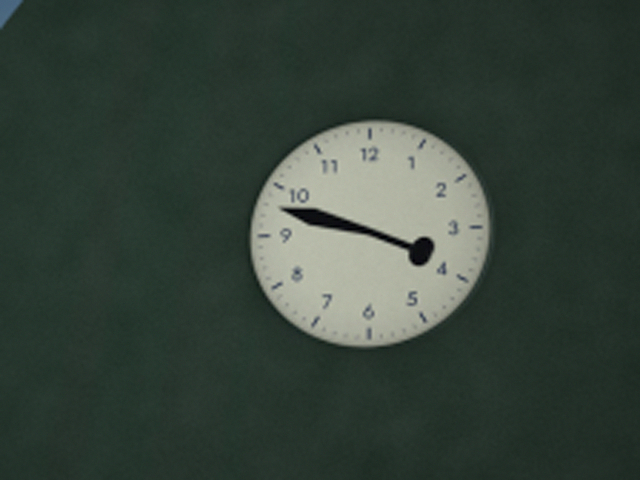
**3:48**
